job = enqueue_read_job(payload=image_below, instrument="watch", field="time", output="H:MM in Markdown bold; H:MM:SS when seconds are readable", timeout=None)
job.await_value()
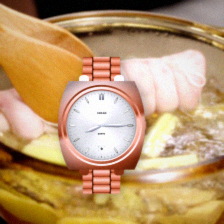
**8:15**
